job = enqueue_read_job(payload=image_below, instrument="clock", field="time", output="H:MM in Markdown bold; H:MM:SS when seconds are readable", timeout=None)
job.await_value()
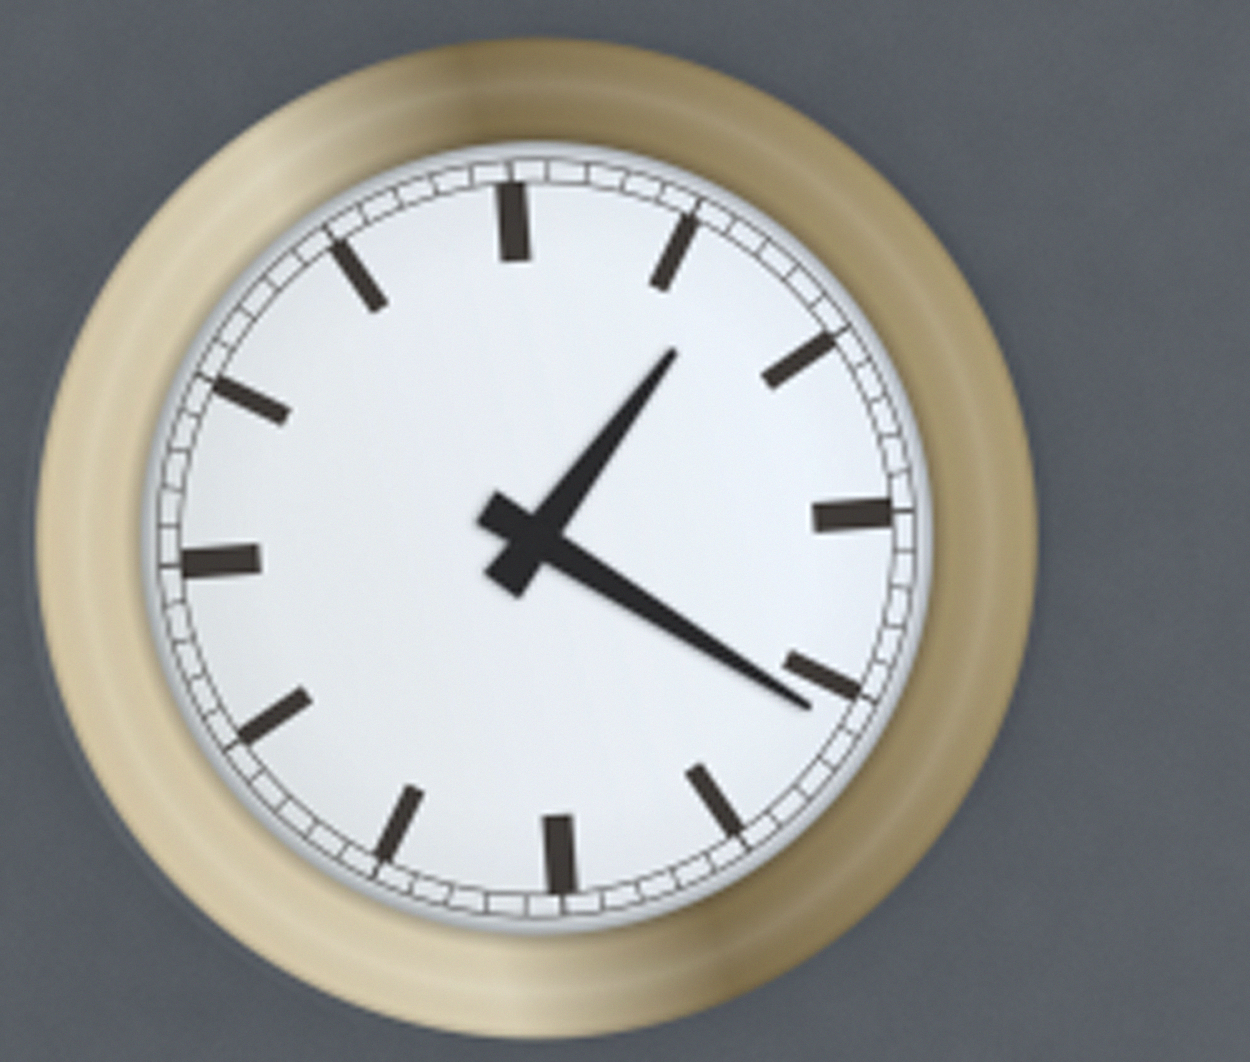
**1:21**
